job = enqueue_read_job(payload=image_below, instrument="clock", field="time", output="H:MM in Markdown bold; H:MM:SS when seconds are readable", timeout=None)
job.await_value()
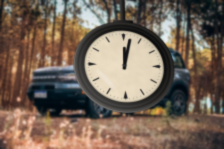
**12:02**
